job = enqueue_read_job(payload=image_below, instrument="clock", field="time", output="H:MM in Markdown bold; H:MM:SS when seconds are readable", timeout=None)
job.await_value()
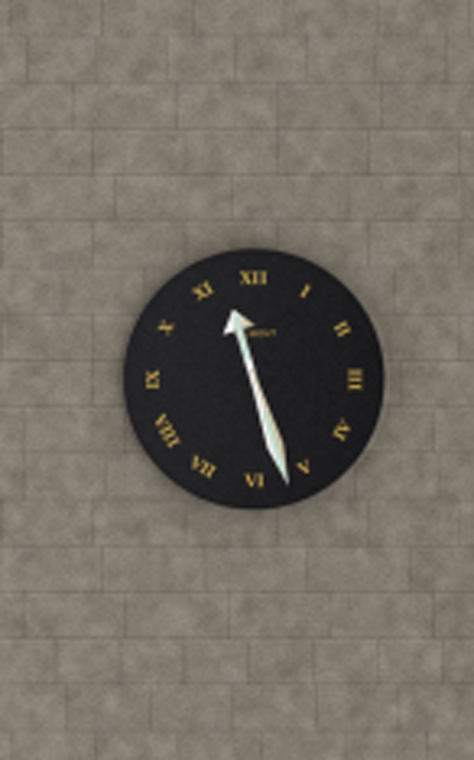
**11:27**
